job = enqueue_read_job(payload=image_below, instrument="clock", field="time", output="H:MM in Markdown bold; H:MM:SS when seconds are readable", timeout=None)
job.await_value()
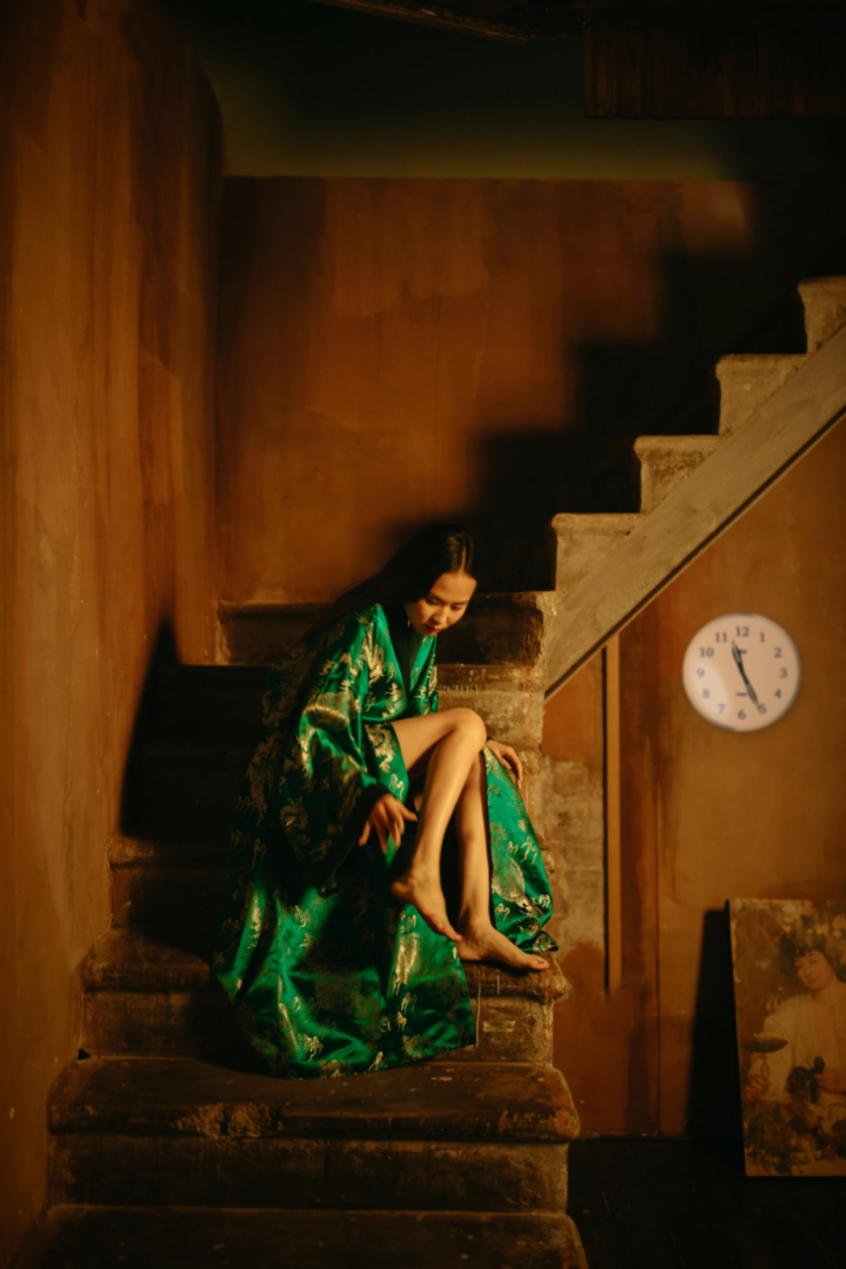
**11:26**
